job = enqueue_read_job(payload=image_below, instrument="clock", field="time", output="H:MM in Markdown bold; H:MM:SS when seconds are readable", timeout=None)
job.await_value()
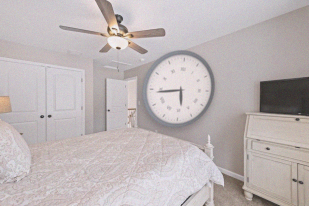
**5:44**
